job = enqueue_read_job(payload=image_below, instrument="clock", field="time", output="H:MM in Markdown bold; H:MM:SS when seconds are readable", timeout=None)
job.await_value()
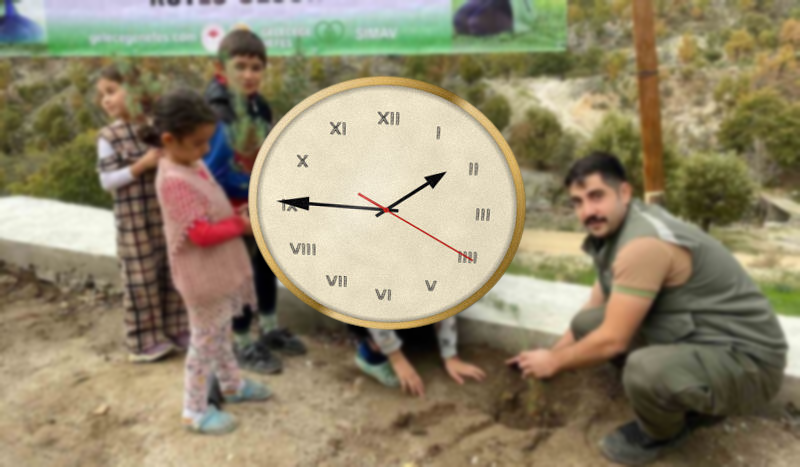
**1:45:20**
